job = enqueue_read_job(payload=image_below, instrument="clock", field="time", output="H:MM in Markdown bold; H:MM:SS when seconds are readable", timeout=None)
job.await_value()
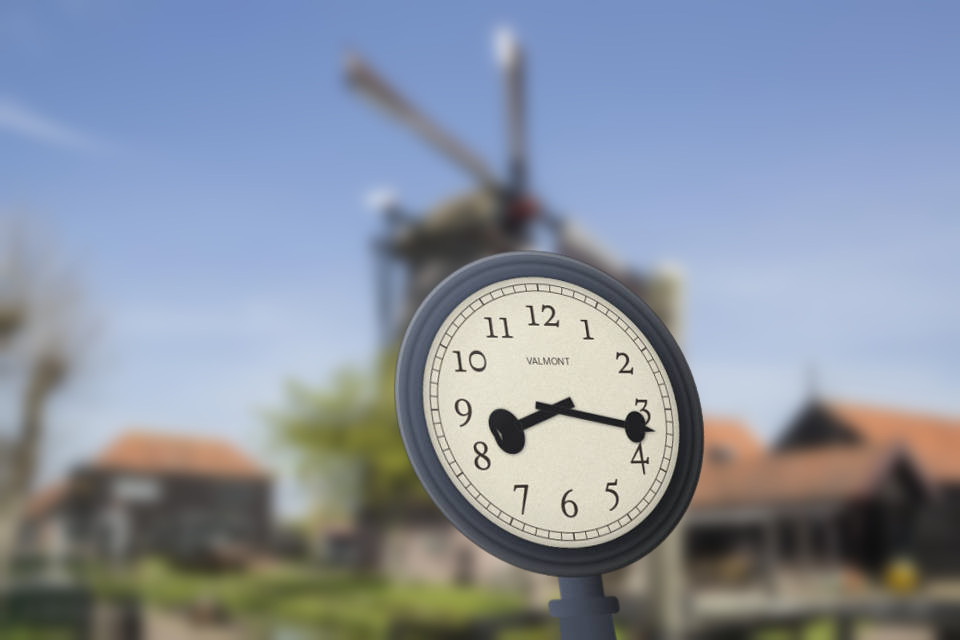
**8:17**
